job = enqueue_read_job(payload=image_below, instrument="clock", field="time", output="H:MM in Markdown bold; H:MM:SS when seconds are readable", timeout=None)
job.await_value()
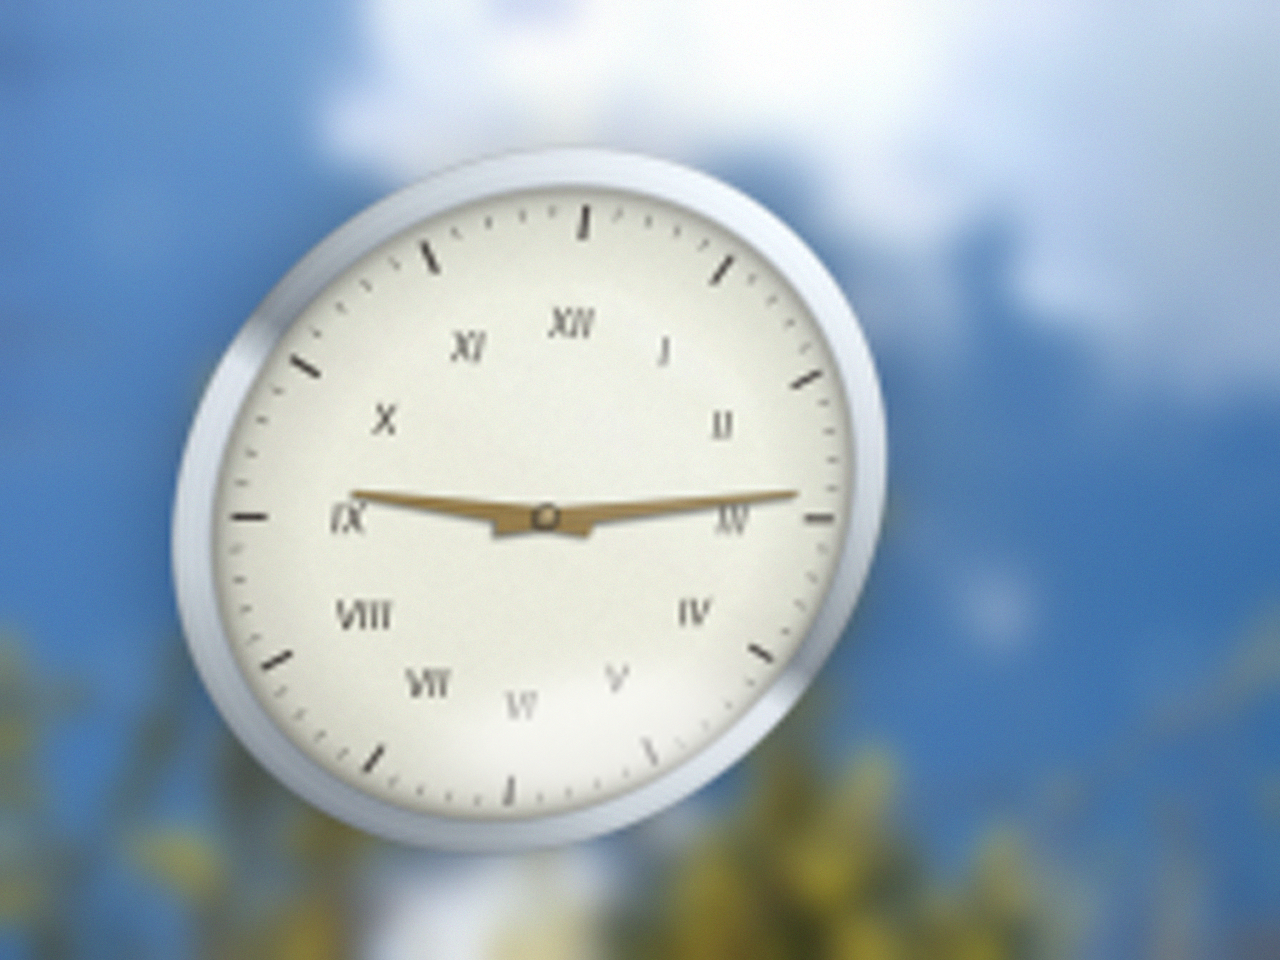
**9:14**
